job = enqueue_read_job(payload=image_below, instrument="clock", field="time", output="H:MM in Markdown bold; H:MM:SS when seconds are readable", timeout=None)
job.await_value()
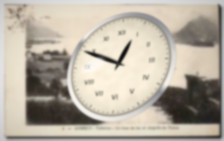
**12:49**
